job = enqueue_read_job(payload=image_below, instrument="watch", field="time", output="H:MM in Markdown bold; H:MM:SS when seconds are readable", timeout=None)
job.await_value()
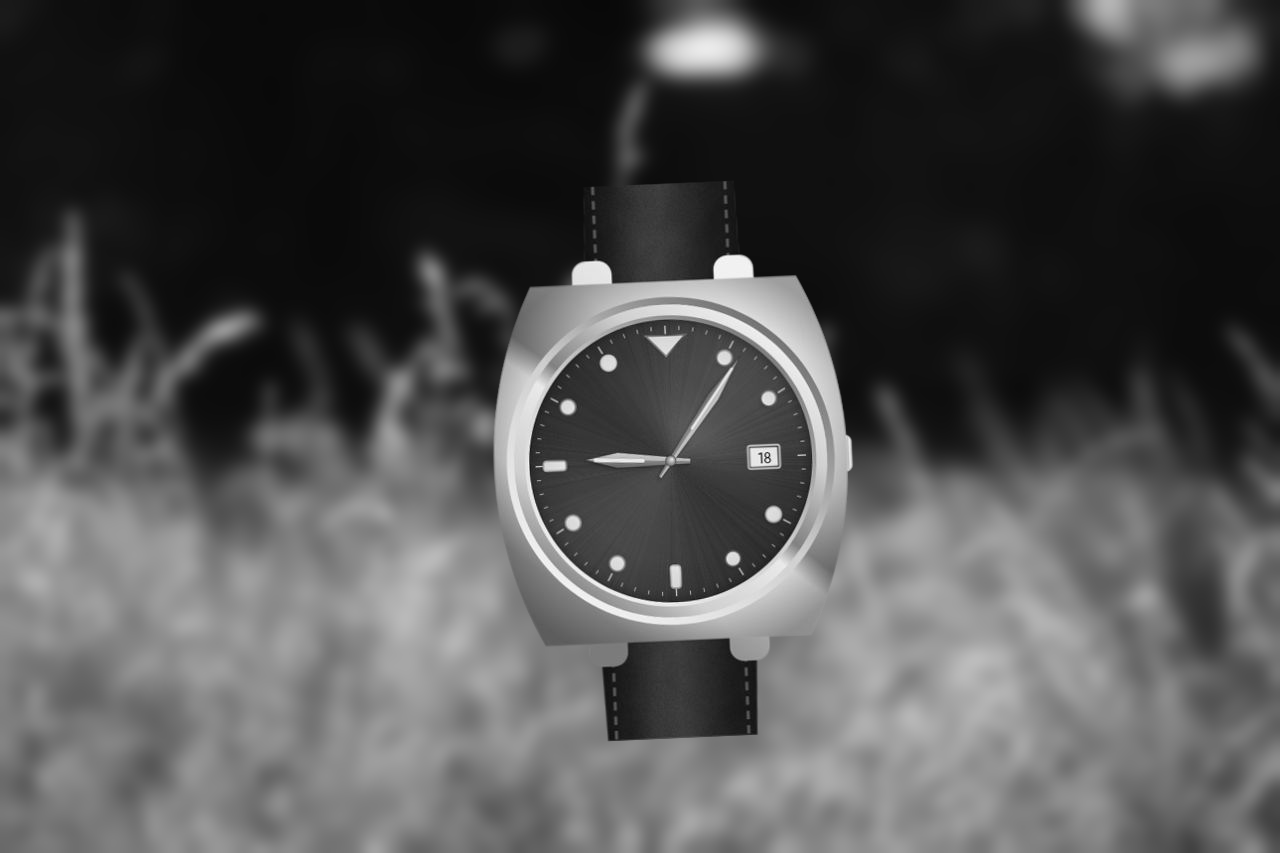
**9:06**
